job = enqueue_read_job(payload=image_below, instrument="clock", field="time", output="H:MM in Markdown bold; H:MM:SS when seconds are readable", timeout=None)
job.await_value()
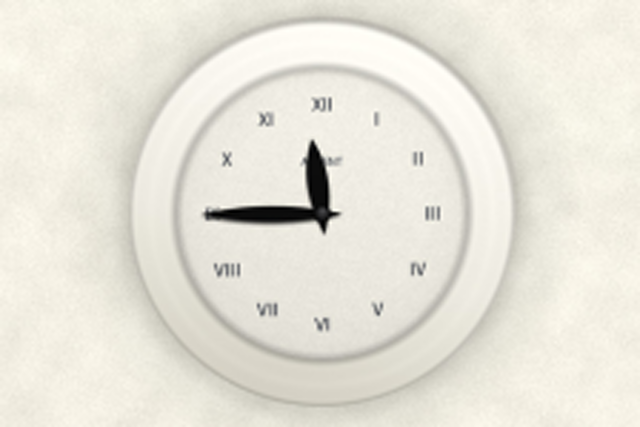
**11:45**
